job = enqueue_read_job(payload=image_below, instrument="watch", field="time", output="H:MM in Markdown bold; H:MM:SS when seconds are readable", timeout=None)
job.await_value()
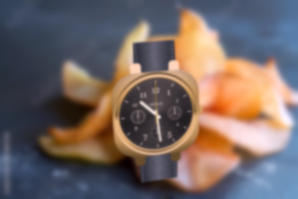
**10:29**
